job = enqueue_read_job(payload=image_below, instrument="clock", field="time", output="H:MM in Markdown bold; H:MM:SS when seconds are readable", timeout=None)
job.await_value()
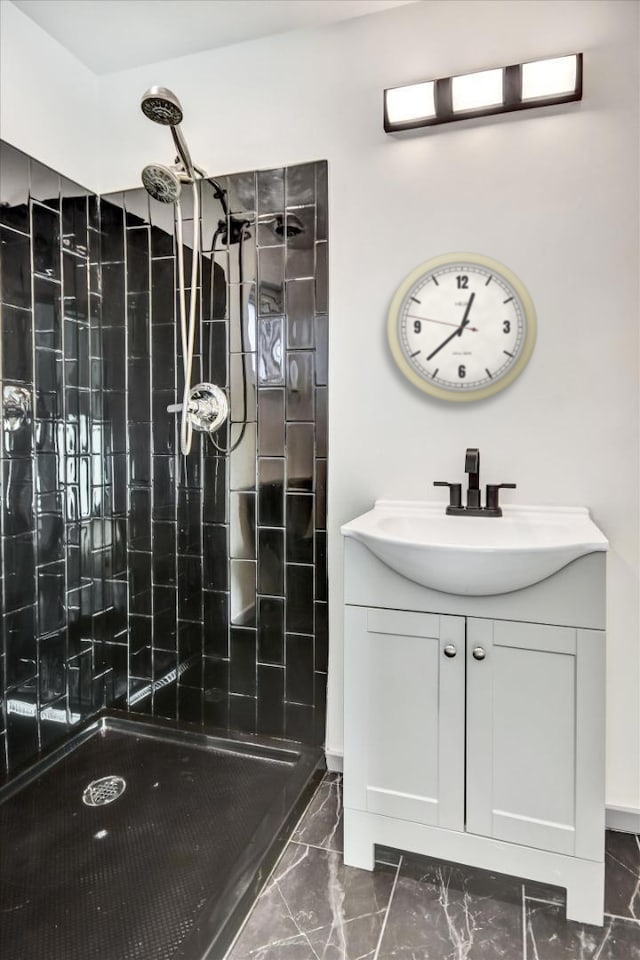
**12:37:47**
